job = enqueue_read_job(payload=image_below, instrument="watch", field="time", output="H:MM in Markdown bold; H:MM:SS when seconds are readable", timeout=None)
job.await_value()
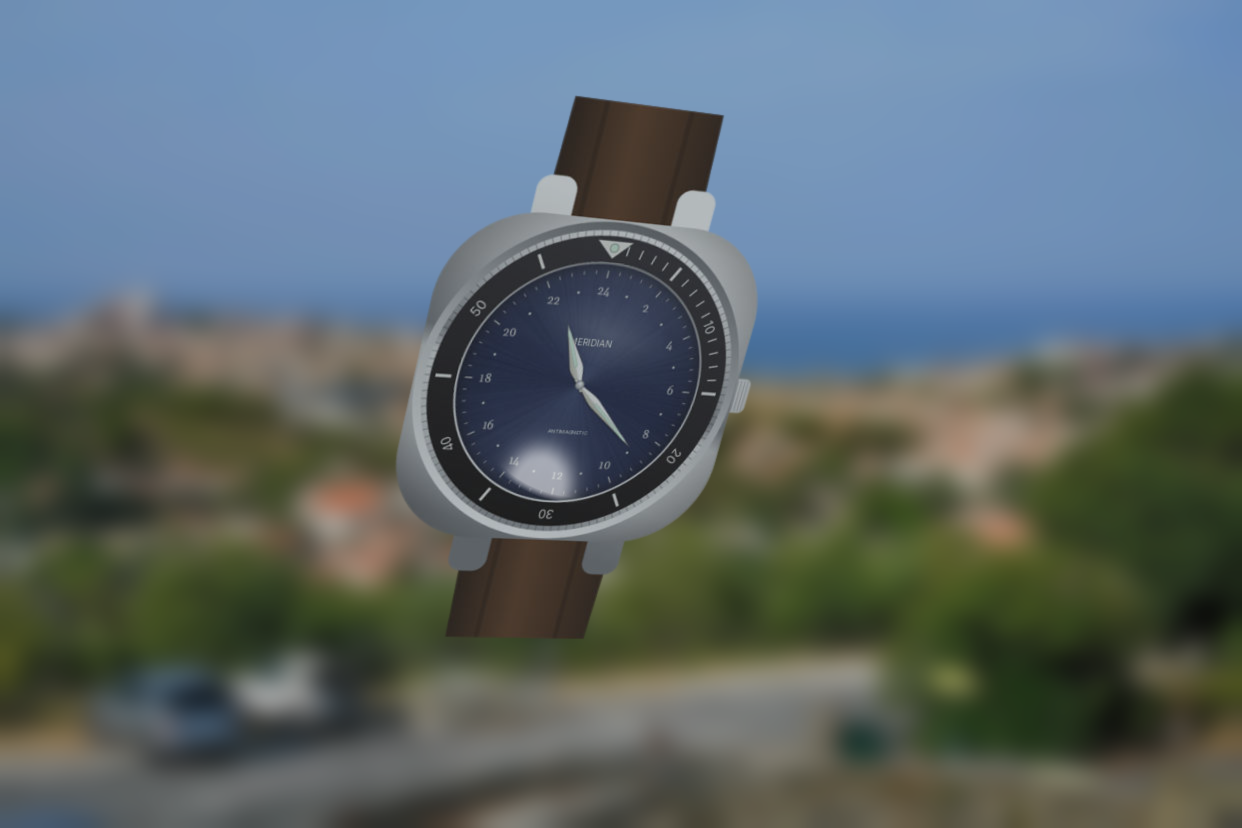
**22:22**
